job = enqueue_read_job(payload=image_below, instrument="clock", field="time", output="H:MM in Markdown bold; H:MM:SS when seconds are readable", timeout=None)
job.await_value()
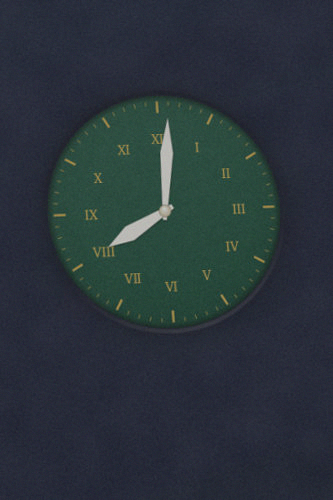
**8:01**
